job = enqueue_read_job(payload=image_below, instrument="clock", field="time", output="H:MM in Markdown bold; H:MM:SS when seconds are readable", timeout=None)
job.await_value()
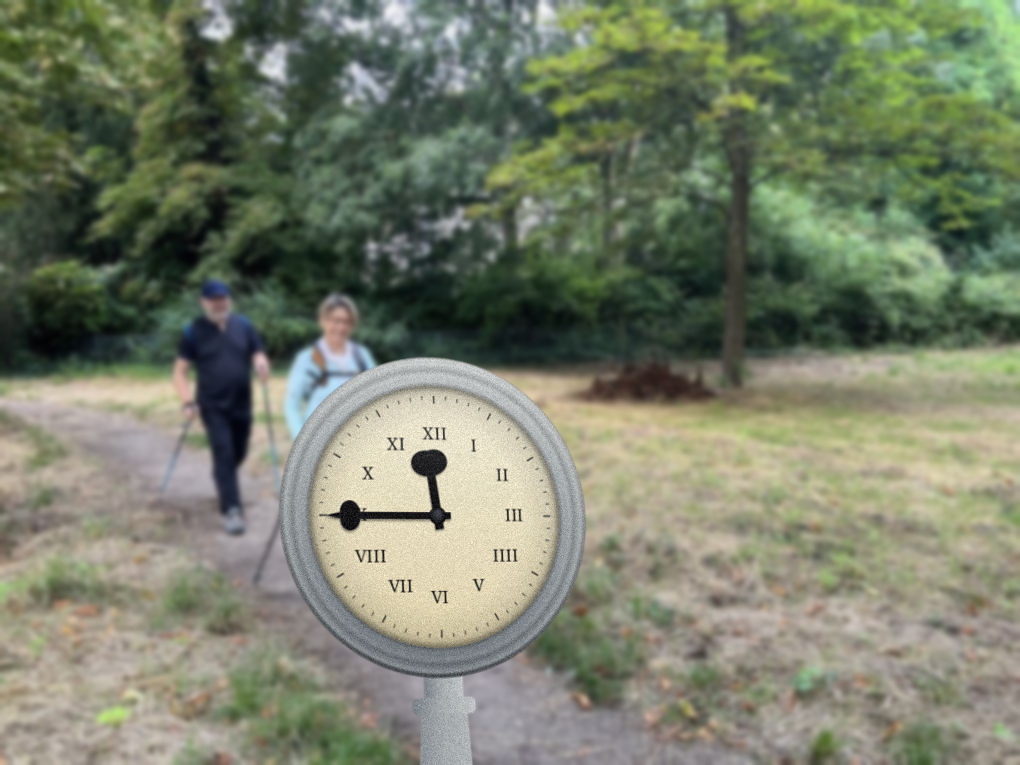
**11:45**
